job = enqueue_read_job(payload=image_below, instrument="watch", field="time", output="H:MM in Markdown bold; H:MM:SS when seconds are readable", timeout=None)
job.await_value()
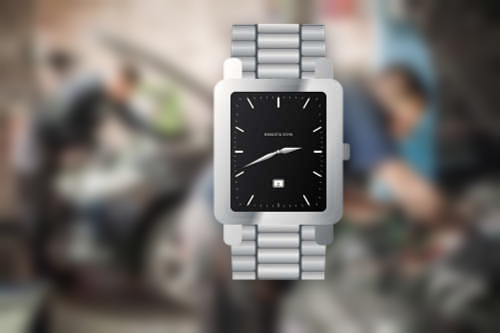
**2:41**
